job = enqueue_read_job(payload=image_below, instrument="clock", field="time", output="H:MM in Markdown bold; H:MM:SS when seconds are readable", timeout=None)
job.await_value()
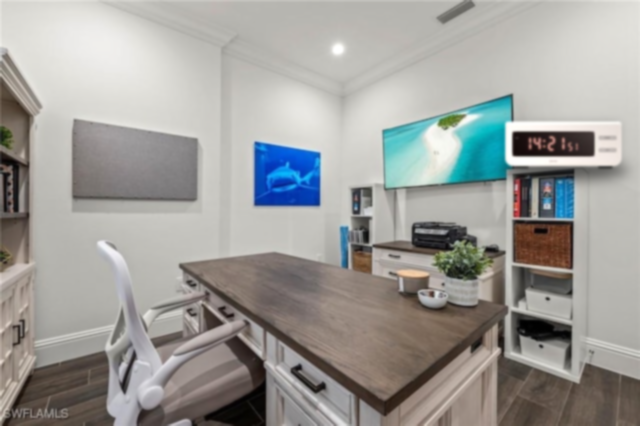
**14:21**
